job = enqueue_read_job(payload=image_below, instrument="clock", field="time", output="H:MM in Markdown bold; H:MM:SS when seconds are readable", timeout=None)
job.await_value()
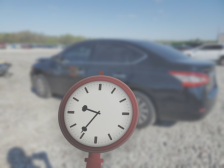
**9:36**
